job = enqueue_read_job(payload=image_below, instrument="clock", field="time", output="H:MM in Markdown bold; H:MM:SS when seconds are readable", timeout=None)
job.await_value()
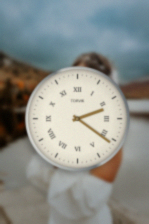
**2:21**
